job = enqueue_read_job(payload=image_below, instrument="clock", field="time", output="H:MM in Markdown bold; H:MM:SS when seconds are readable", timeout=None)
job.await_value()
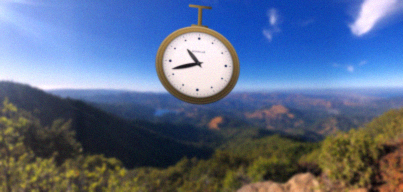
**10:42**
